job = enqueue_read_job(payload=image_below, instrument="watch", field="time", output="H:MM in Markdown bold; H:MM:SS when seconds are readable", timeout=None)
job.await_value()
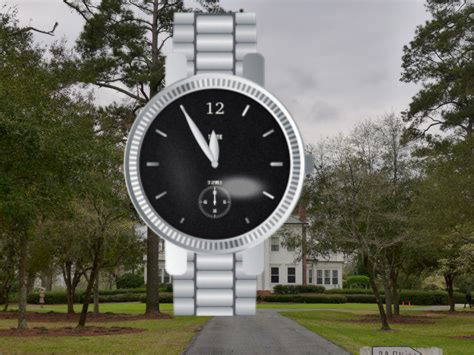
**11:55**
